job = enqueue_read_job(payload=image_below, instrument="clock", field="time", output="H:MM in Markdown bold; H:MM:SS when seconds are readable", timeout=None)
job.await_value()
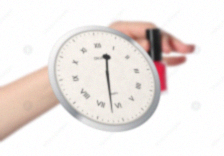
**12:32**
